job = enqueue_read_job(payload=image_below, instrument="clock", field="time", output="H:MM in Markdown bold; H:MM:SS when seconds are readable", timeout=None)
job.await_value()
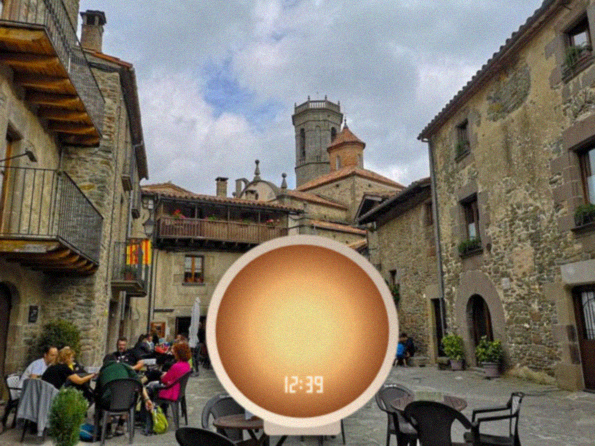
**12:39**
